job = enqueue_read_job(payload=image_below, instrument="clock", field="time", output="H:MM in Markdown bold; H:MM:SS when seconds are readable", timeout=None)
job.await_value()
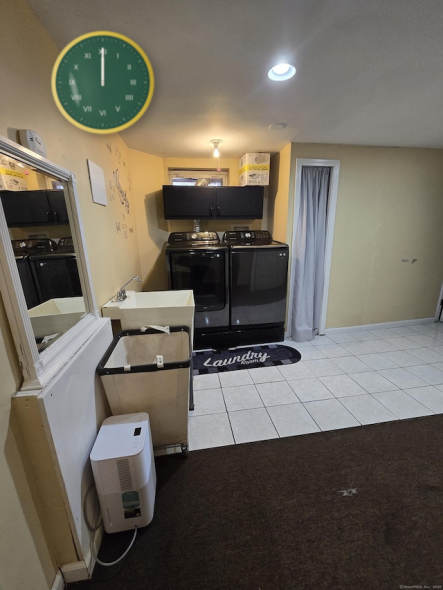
**12:00**
